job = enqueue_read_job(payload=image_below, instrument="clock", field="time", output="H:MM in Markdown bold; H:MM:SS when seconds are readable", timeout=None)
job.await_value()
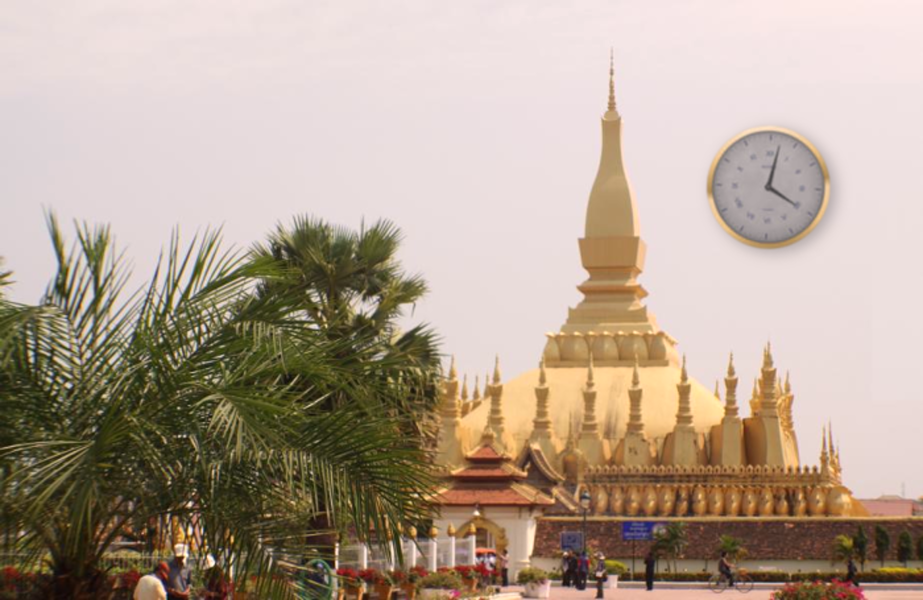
**4:02**
